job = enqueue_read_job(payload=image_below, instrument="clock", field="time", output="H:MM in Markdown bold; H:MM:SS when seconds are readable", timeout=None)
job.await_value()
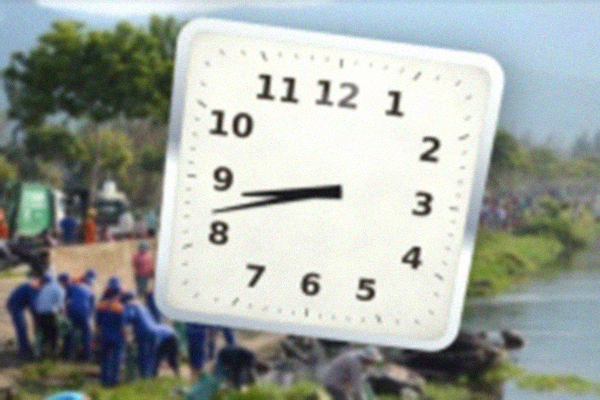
**8:42**
